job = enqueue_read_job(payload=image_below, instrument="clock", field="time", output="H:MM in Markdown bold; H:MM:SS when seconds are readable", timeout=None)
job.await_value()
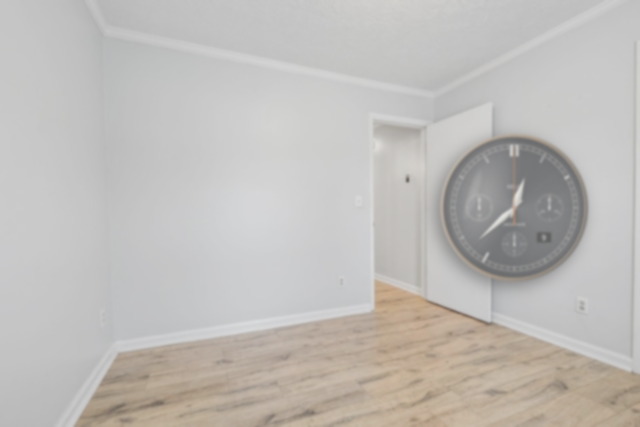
**12:38**
